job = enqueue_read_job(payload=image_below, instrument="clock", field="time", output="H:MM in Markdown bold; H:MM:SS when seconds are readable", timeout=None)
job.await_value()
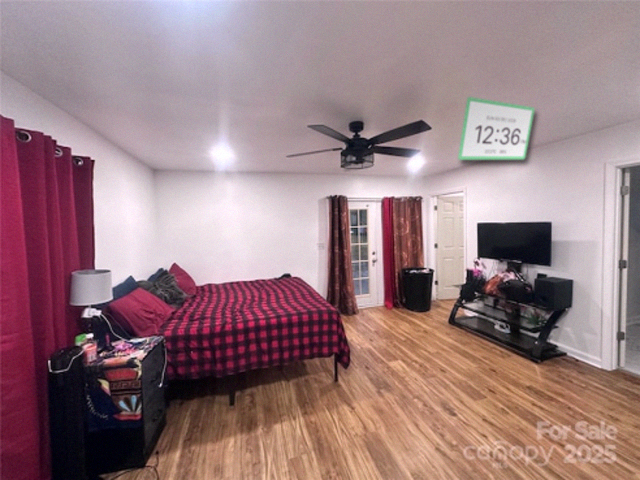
**12:36**
